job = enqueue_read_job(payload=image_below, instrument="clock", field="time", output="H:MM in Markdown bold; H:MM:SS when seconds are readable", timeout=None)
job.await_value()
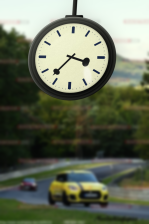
**3:37**
